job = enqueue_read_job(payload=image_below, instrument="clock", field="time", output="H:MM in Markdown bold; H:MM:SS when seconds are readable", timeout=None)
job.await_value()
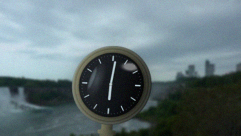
**6:01**
